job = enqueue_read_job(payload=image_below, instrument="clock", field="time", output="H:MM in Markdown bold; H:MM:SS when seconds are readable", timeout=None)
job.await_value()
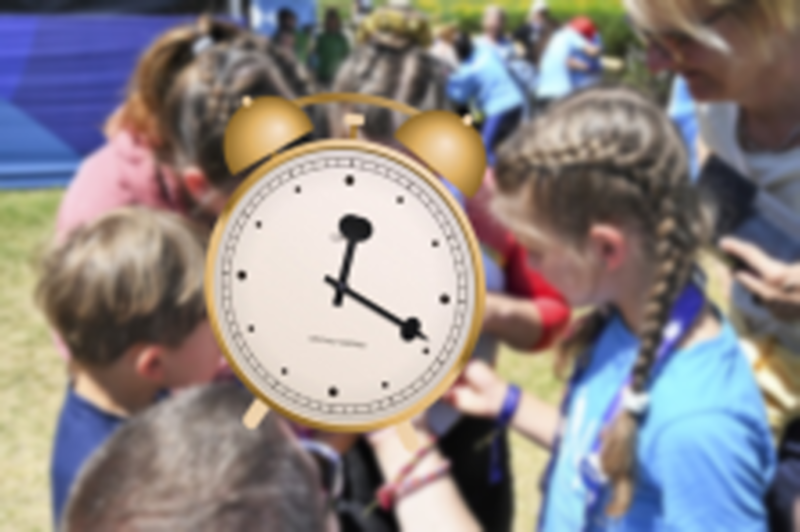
**12:19**
